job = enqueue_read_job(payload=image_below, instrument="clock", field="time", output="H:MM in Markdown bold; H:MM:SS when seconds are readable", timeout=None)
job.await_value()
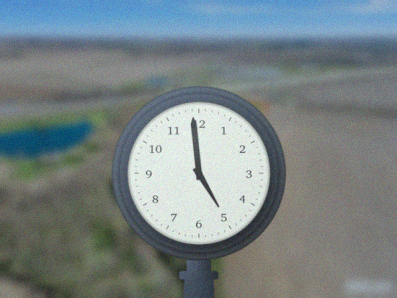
**4:59**
